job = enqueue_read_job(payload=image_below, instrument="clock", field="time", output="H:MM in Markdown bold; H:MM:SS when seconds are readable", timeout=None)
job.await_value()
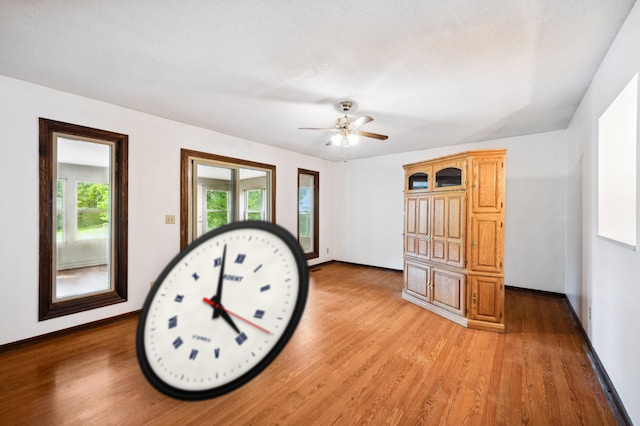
**3:56:17**
